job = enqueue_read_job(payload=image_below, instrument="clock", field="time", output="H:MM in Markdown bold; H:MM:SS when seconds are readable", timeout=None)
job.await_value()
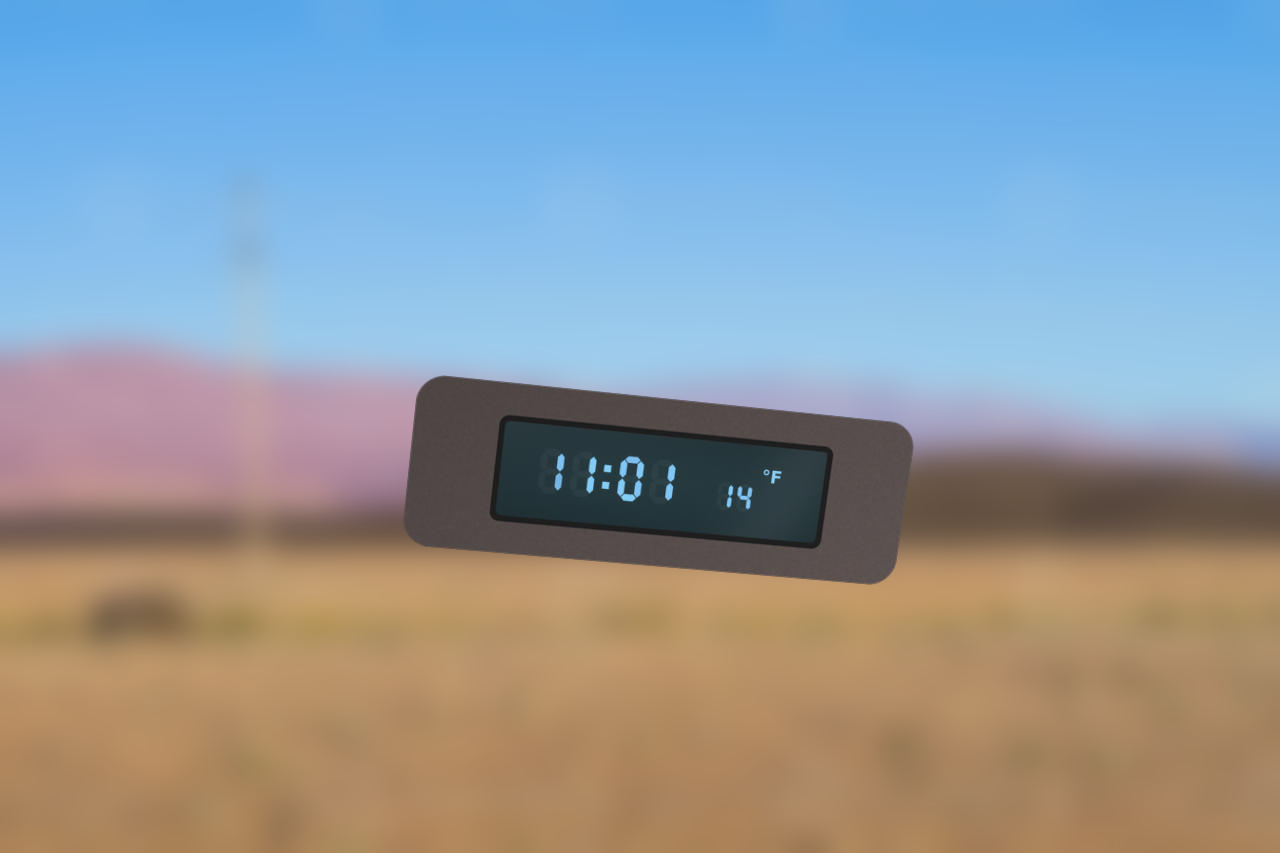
**11:01**
